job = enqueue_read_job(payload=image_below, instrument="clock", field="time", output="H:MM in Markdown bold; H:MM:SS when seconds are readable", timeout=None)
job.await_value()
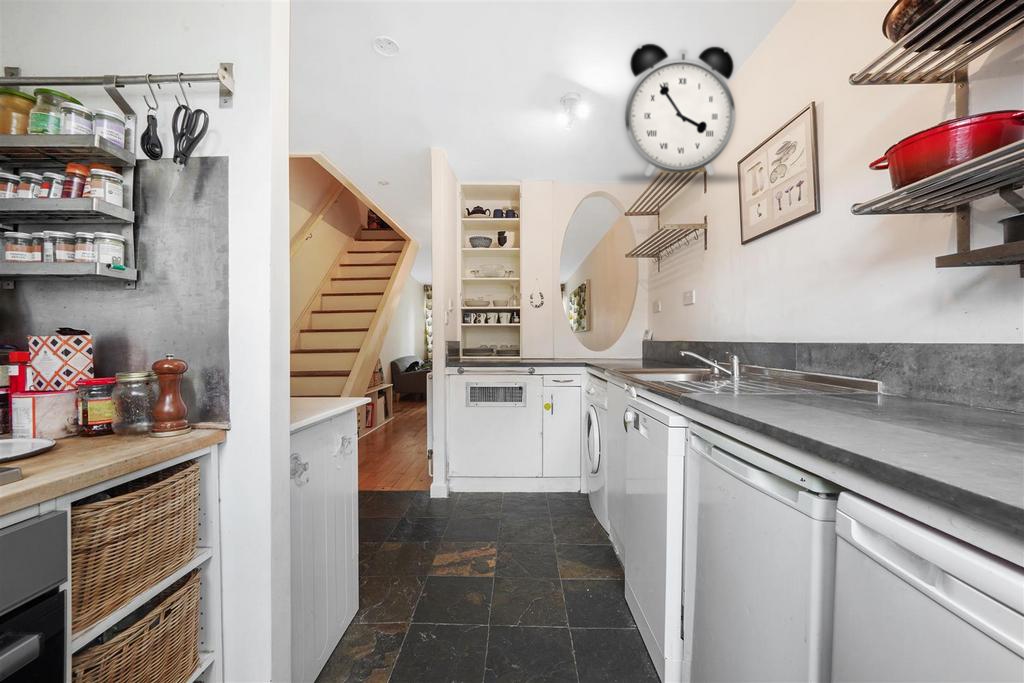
**3:54**
